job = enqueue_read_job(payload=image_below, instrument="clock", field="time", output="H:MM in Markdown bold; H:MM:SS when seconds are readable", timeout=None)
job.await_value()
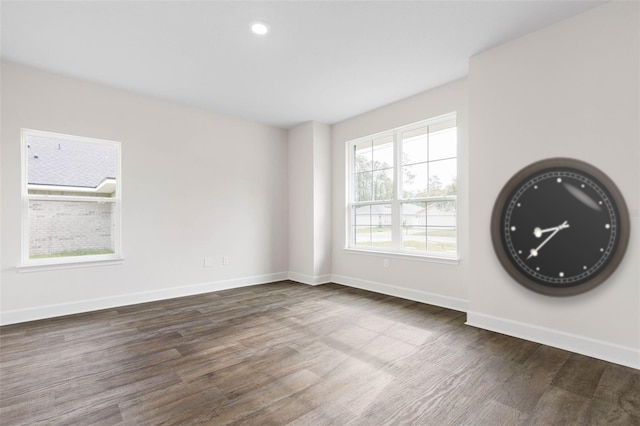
**8:38**
